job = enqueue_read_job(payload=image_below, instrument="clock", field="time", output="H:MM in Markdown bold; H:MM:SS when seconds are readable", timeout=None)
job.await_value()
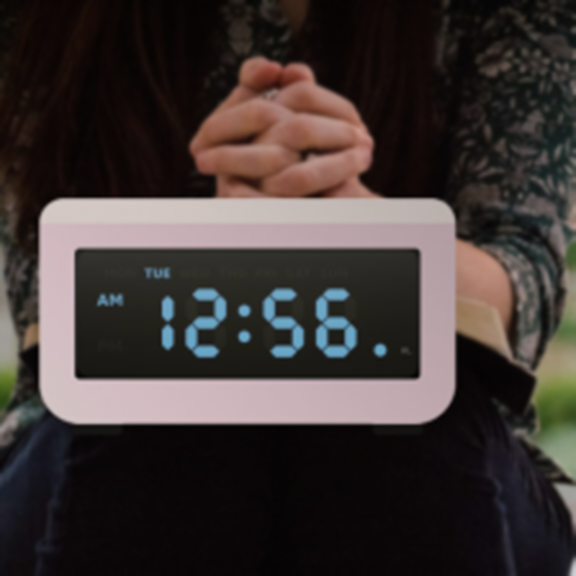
**12:56**
